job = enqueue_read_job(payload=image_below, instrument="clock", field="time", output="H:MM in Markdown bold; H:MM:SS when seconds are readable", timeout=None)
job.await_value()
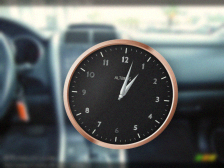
**1:02**
